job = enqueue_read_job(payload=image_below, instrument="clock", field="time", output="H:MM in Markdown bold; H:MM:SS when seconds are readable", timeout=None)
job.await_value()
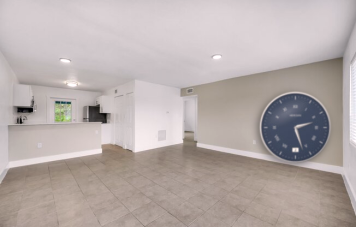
**2:27**
